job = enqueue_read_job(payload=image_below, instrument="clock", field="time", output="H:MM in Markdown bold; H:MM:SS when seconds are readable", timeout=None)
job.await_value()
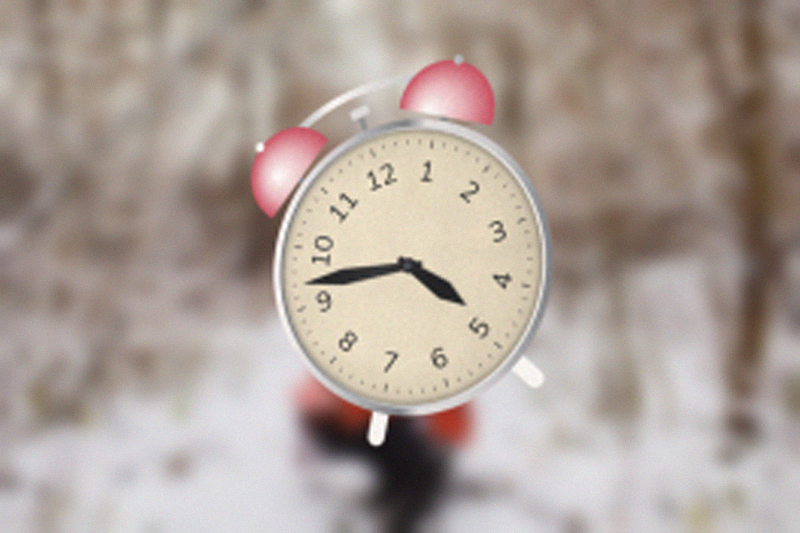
**4:47**
